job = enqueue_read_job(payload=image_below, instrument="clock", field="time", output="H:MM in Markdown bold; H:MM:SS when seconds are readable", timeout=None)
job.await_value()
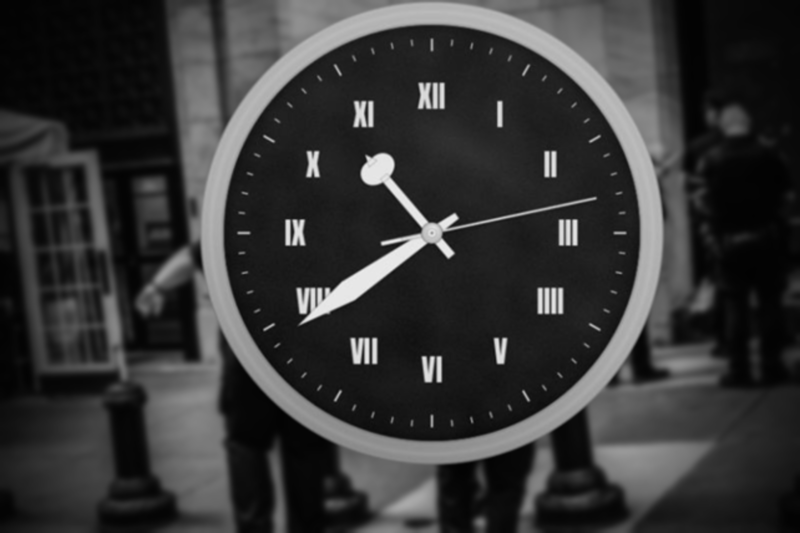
**10:39:13**
